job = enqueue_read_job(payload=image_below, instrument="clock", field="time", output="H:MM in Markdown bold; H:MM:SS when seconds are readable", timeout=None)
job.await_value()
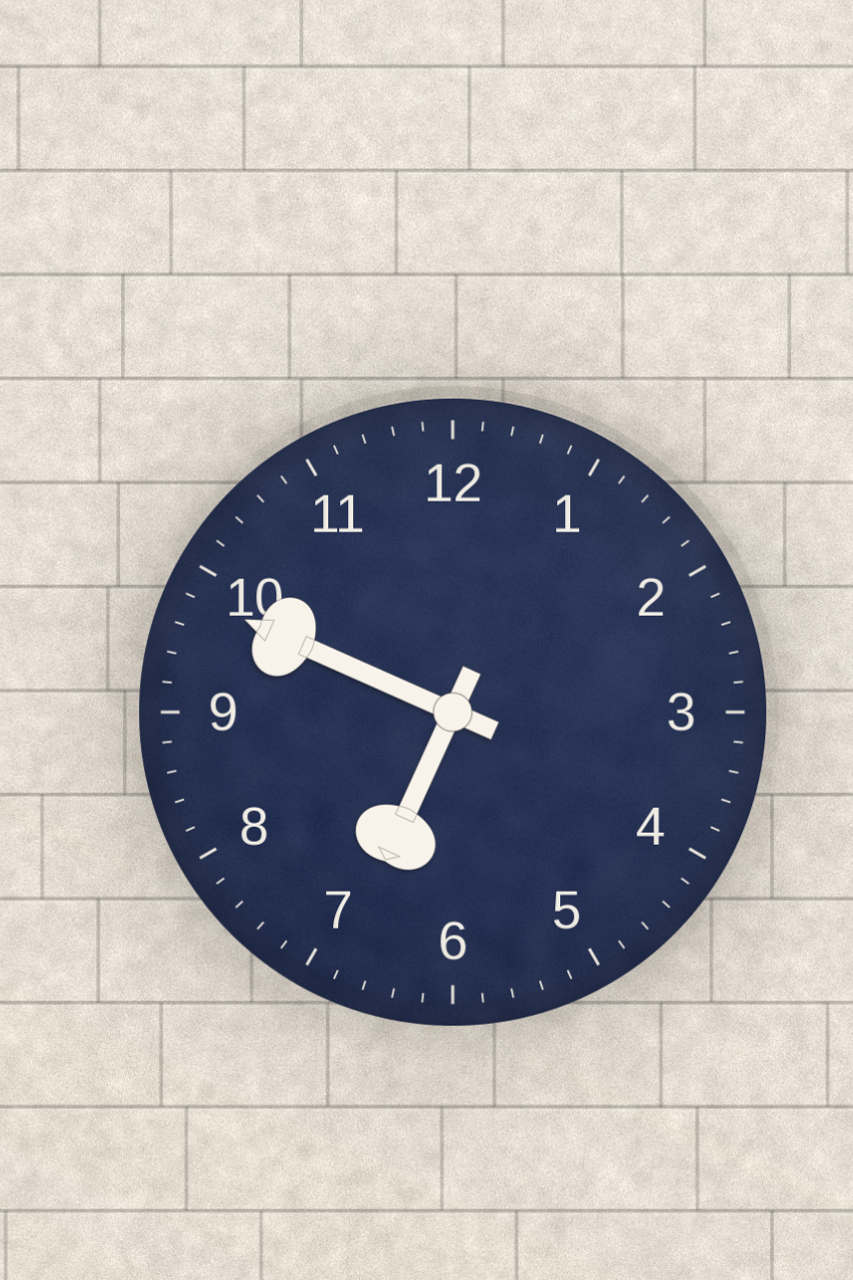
**6:49**
